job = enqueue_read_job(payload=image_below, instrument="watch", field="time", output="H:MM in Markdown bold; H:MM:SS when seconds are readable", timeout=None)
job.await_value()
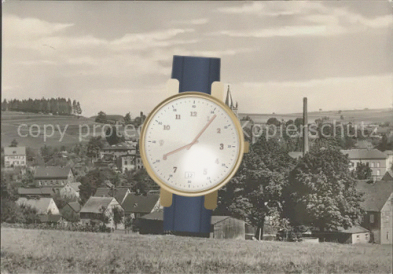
**8:06**
